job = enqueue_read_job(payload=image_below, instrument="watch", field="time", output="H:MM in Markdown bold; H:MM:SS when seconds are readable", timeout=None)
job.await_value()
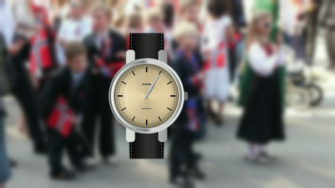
**1:05**
